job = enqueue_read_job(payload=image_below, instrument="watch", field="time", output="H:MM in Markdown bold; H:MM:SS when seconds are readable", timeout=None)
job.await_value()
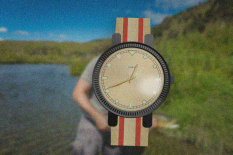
**12:41**
